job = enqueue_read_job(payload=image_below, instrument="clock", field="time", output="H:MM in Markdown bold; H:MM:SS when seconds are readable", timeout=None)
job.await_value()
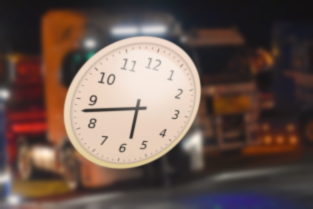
**5:43**
